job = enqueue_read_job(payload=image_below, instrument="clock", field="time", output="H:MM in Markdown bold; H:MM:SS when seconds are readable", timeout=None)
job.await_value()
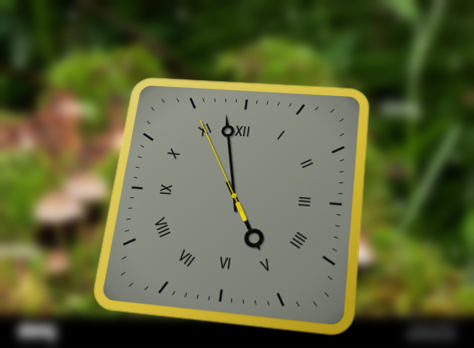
**4:57:55**
